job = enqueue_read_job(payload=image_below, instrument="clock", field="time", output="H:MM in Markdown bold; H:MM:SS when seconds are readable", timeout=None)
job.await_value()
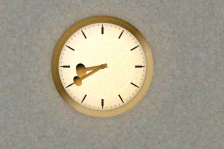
**8:40**
